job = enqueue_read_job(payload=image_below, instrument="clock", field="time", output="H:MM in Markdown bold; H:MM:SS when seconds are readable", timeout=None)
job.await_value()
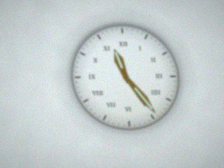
**11:24**
